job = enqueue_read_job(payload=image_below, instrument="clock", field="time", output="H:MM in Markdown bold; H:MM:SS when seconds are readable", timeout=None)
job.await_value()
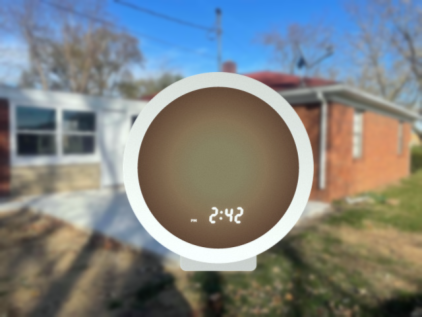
**2:42**
